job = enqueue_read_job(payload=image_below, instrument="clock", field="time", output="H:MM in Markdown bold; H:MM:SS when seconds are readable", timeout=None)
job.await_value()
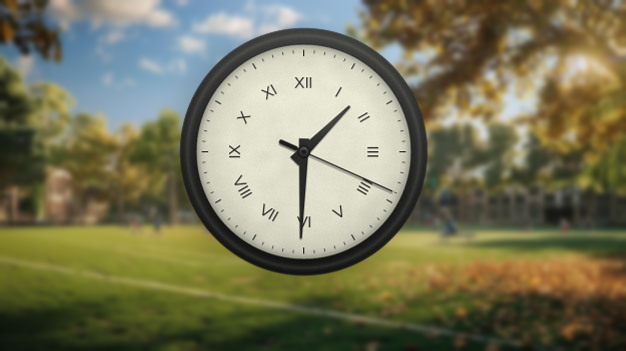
**1:30:19**
